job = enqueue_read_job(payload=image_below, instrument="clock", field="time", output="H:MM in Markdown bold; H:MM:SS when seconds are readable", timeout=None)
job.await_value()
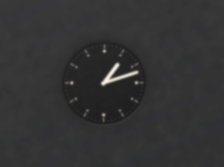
**1:12**
